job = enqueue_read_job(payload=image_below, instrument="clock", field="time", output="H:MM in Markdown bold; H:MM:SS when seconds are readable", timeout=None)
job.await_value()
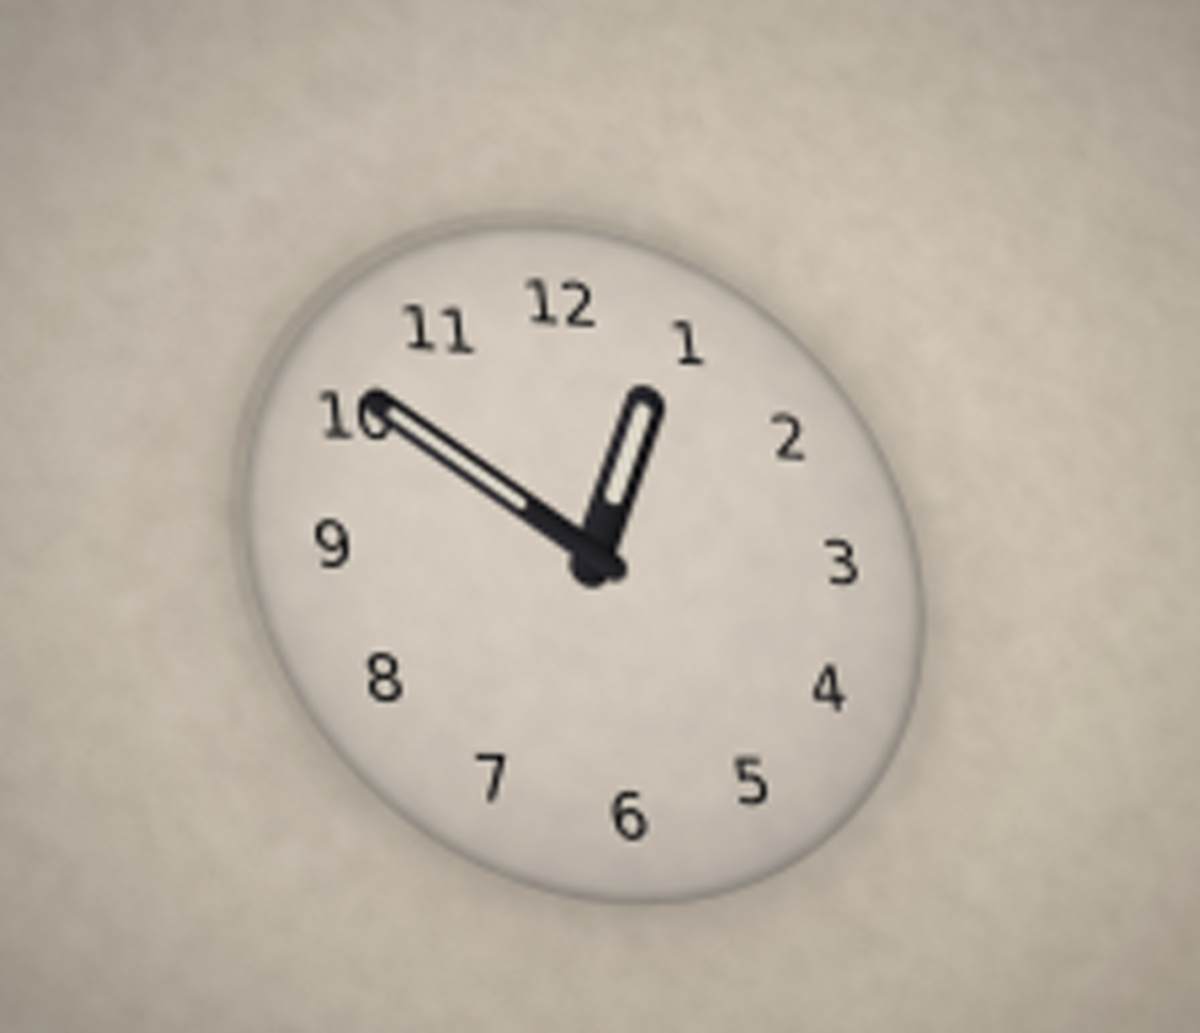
**12:51**
